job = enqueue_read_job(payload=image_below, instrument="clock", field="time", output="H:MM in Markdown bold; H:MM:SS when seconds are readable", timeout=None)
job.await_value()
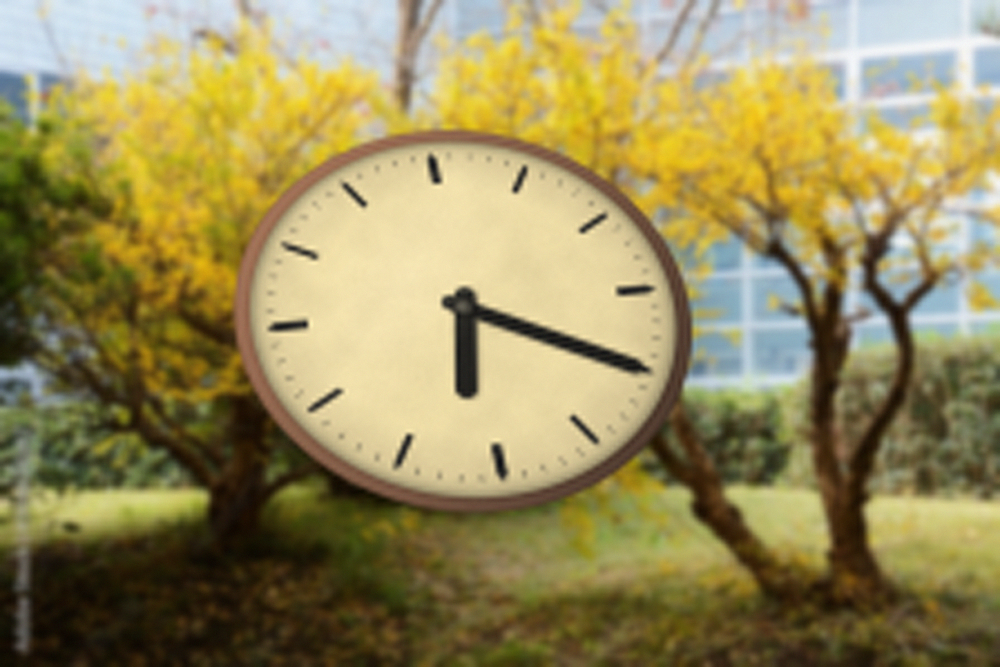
**6:20**
